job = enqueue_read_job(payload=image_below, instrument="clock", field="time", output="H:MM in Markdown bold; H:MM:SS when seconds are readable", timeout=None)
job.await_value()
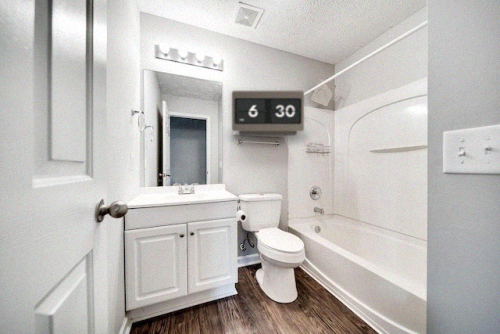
**6:30**
